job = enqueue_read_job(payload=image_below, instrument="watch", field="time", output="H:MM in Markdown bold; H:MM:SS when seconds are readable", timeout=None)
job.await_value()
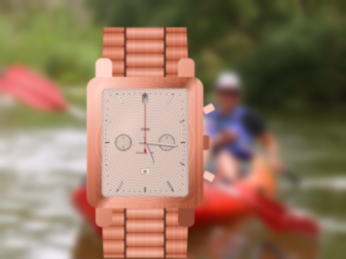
**5:16**
